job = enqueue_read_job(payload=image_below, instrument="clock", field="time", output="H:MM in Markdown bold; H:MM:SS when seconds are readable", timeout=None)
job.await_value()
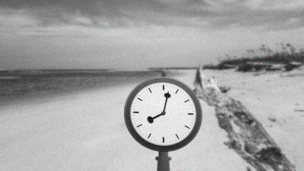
**8:02**
